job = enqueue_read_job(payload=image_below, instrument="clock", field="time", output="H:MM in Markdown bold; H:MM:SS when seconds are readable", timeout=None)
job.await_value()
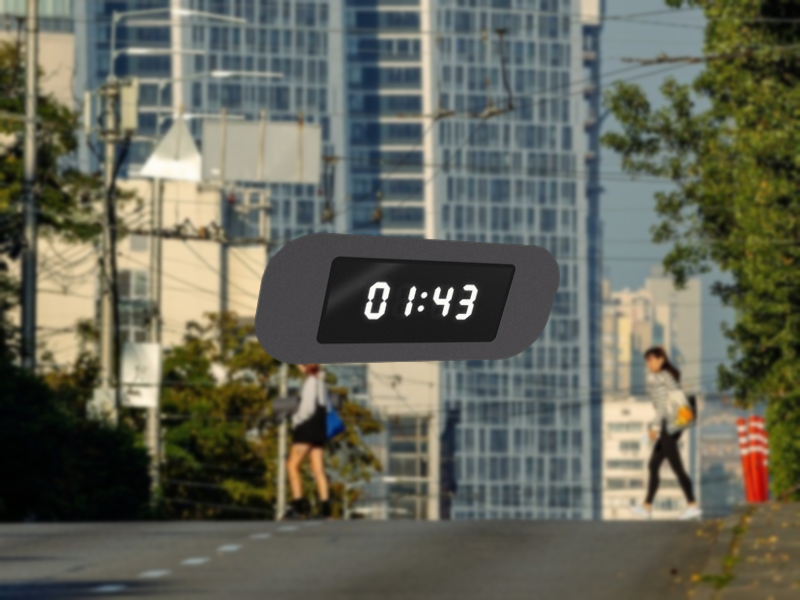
**1:43**
